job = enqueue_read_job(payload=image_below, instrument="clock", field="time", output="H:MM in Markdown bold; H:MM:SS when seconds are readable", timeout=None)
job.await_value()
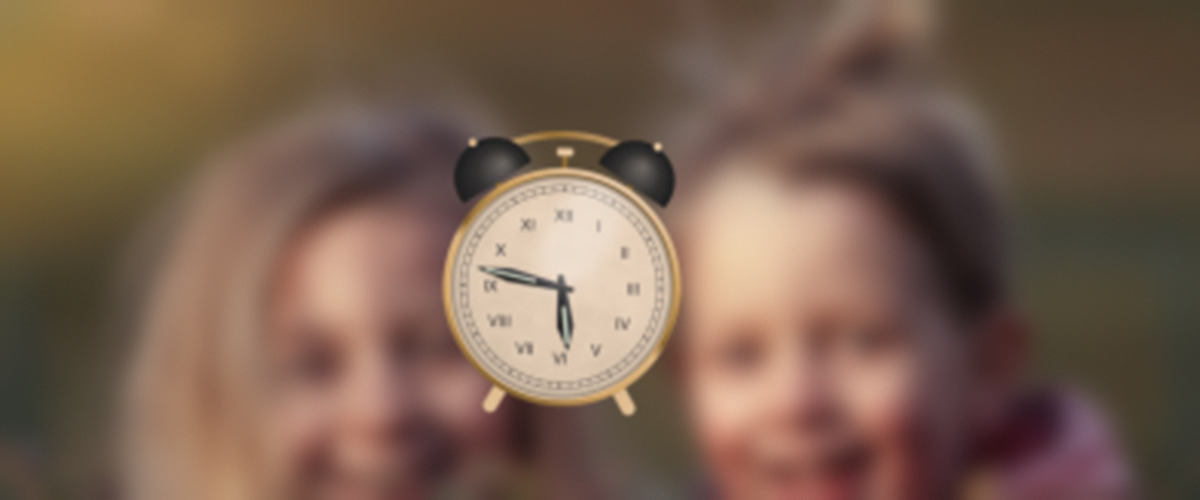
**5:47**
